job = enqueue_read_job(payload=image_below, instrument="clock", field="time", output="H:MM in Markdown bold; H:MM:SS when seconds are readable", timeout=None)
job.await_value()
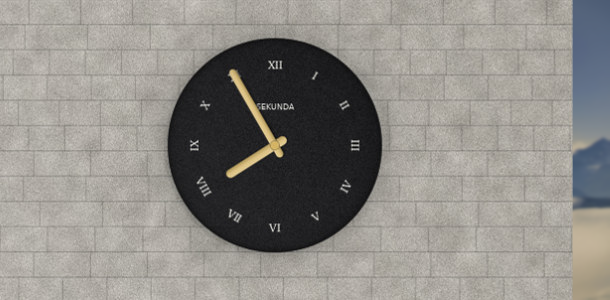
**7:55**
